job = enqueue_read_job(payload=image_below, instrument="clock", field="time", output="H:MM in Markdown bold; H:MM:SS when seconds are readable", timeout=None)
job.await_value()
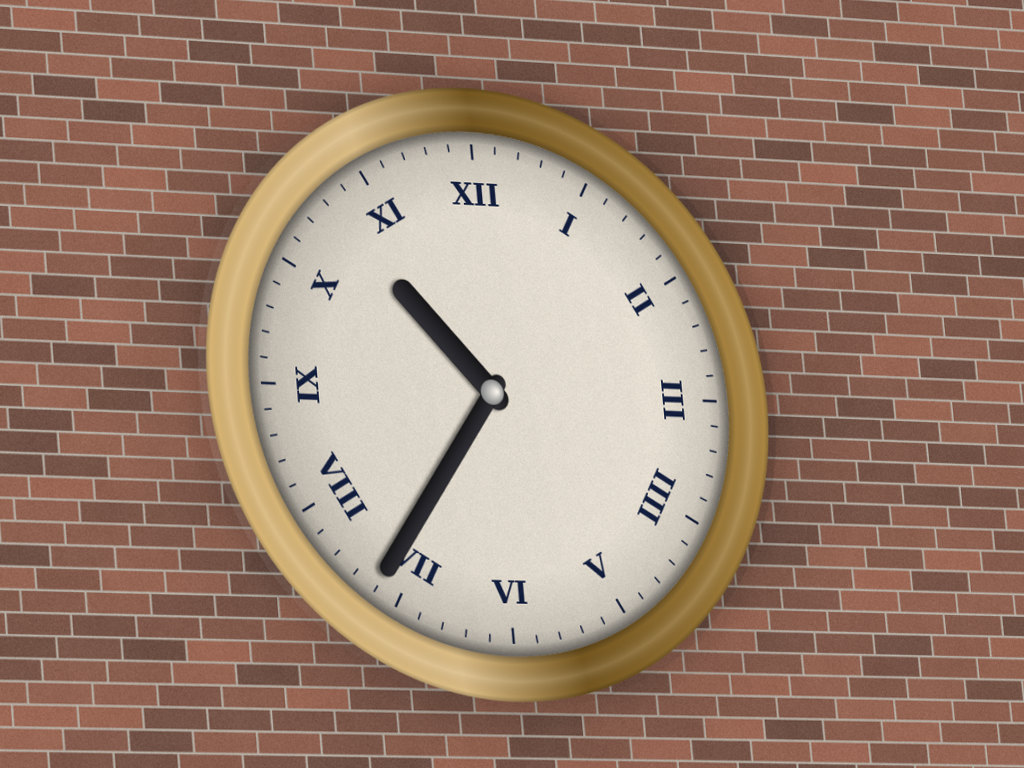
**10:36**
